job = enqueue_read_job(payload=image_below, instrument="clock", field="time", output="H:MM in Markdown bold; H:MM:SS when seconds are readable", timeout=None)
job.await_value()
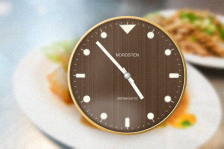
**4:53**
